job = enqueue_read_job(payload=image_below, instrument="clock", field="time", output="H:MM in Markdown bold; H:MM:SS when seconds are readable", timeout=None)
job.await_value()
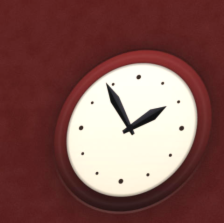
**1:54**
